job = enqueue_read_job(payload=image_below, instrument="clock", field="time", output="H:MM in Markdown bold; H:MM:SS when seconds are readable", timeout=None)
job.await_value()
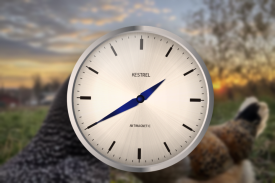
**1:40**
